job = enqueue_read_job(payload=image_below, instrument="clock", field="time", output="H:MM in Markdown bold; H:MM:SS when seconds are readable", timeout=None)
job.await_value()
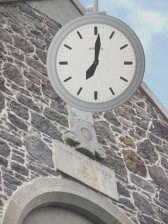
**7:01**
